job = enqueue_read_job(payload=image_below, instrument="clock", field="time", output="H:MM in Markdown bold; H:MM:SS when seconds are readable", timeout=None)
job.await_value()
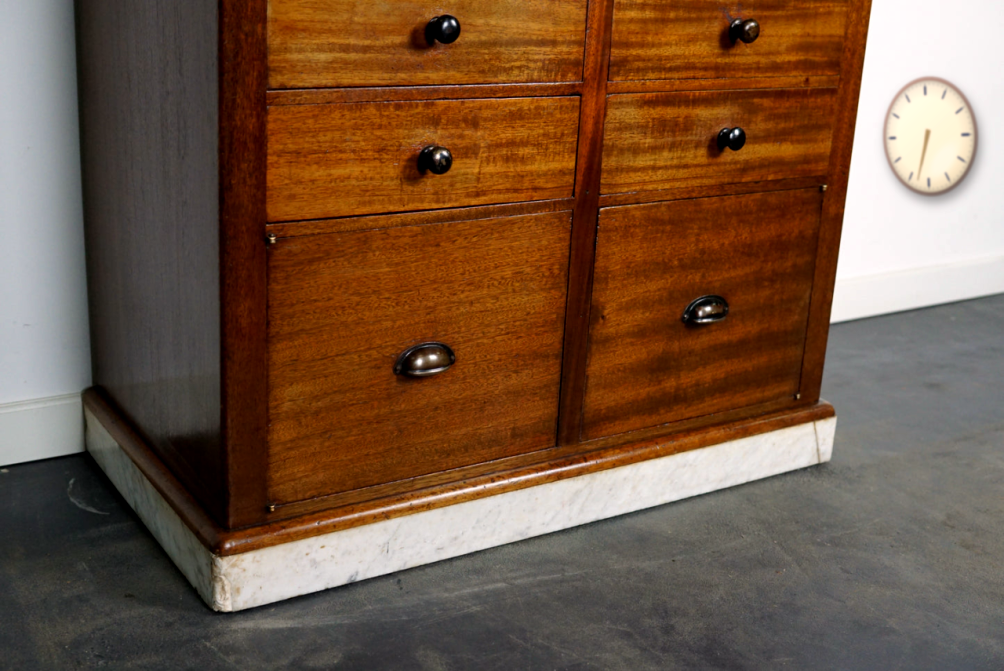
**6:33**
